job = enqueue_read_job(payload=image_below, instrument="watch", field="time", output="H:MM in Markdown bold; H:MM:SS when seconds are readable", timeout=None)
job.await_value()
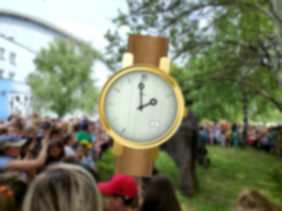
**1:59**
